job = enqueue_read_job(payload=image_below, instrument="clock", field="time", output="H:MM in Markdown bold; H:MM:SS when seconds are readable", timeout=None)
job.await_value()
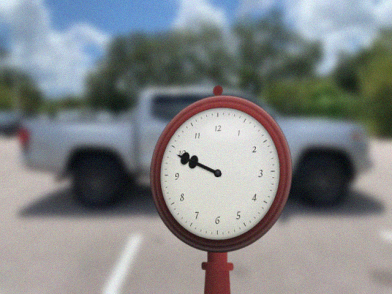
**9:49**
